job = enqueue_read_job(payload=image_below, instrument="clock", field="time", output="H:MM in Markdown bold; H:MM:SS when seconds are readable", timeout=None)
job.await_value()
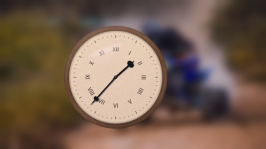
**1:37**
